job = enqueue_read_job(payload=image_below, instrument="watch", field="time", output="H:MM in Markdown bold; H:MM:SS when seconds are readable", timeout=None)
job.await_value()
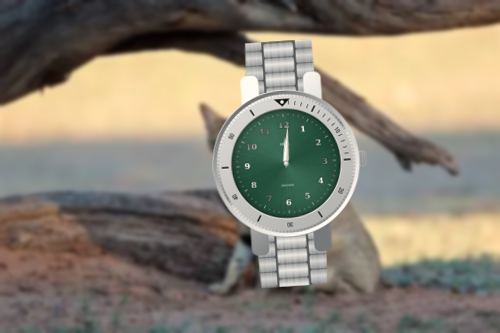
**12:01**
